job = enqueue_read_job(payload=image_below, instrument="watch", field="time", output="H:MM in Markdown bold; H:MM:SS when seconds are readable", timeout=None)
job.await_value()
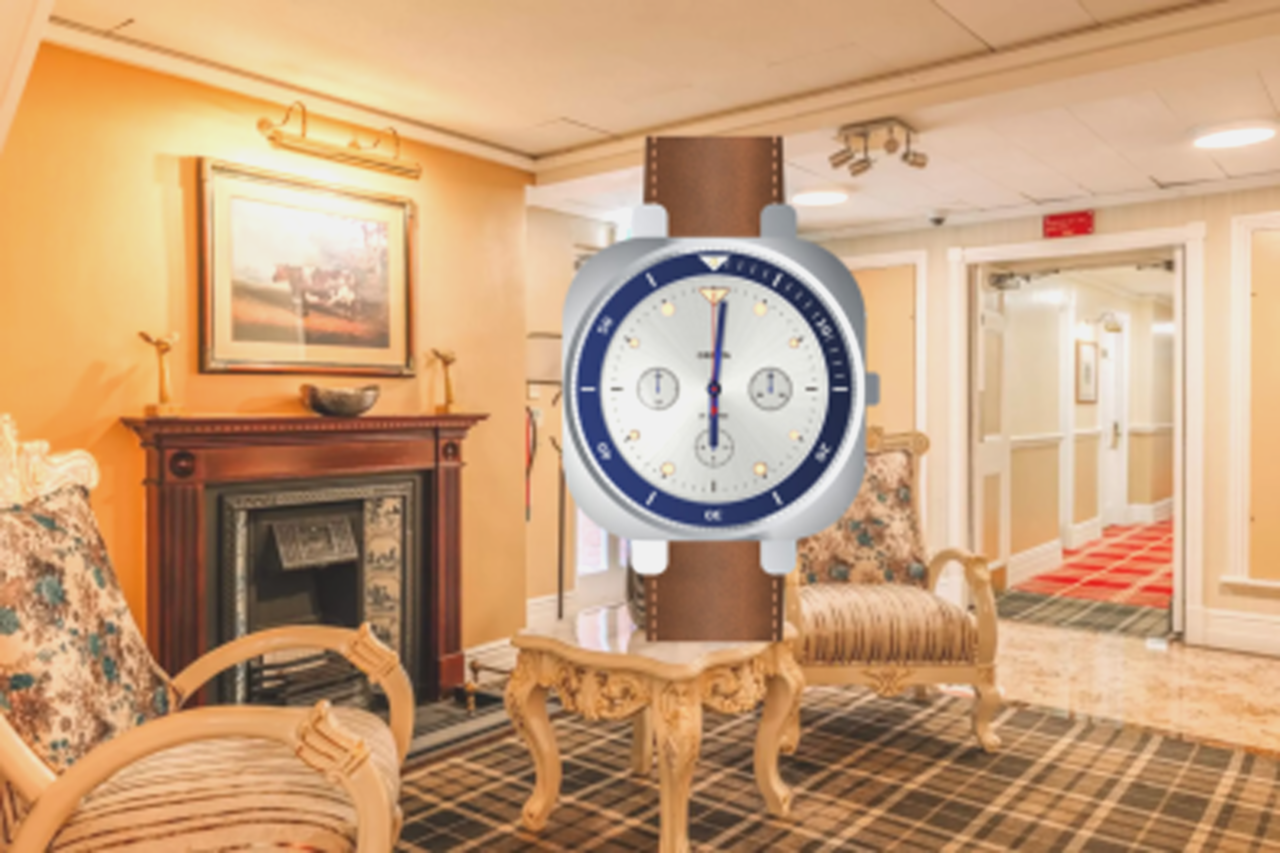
**6:01**
